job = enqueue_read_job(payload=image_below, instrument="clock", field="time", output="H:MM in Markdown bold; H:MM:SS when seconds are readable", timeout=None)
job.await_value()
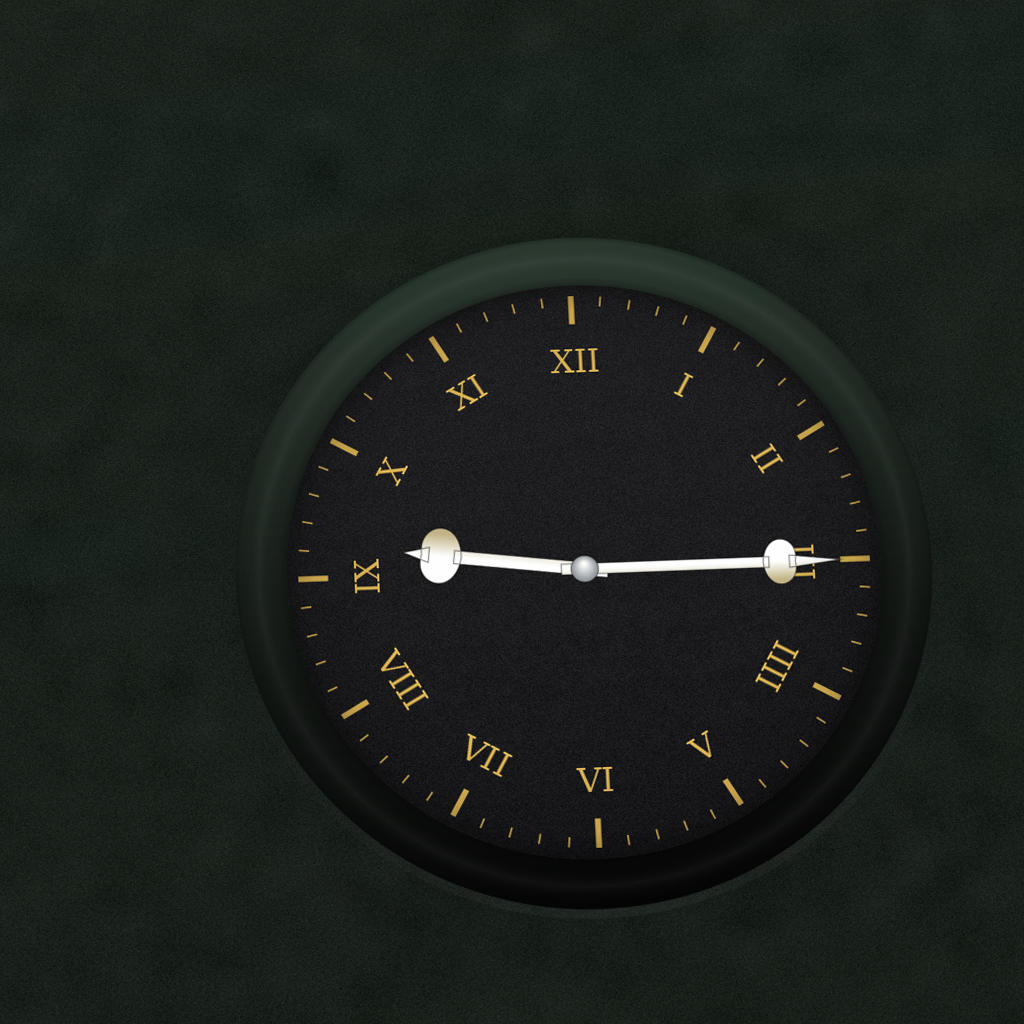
**9:15**
